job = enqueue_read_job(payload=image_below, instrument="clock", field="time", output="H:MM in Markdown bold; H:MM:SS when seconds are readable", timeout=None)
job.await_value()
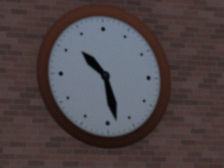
**10:28**
